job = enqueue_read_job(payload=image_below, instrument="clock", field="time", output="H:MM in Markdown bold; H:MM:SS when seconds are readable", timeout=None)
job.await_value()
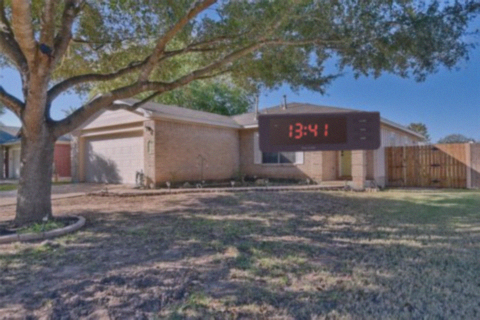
**13:41**
